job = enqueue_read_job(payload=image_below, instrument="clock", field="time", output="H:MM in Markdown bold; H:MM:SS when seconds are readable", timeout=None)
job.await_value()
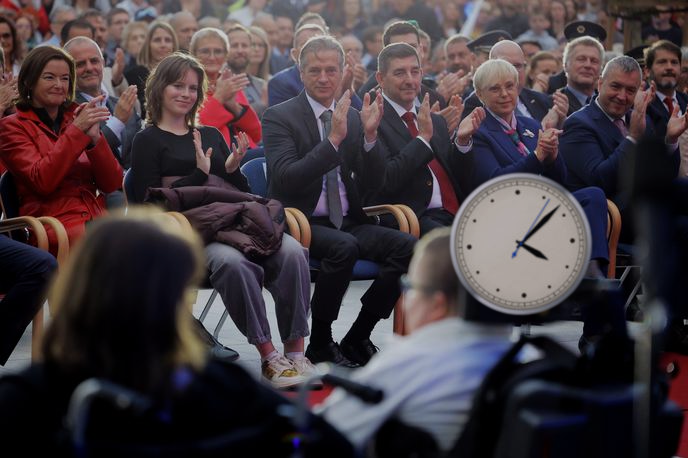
**4:08:06**
